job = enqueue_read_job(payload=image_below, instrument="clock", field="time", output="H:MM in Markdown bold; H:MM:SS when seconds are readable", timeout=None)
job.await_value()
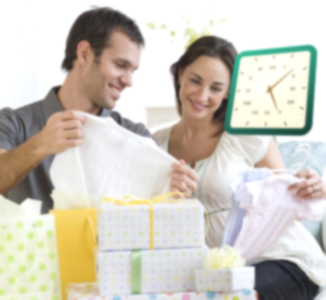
**5:08**
